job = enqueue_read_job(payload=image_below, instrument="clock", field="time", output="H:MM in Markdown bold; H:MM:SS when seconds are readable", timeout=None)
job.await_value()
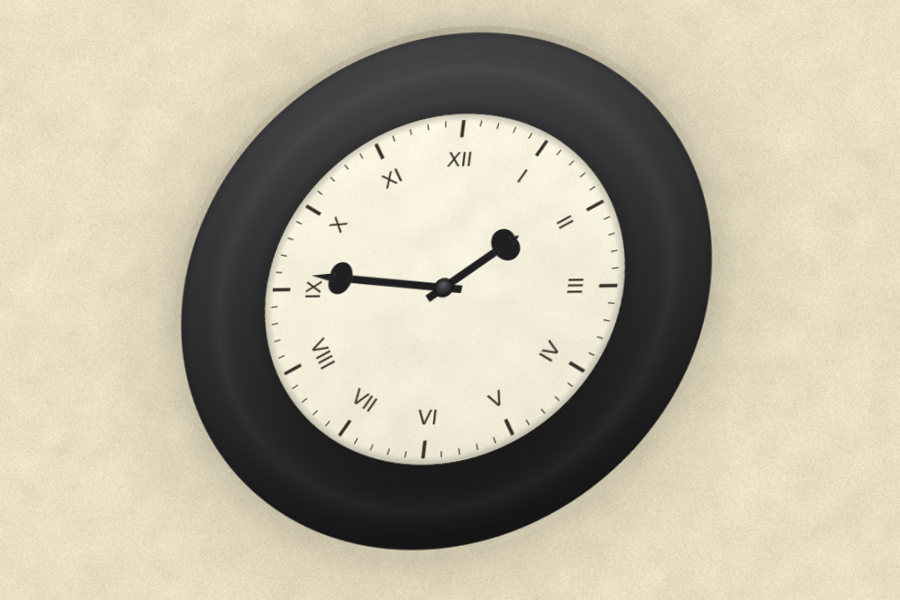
**1:46**
